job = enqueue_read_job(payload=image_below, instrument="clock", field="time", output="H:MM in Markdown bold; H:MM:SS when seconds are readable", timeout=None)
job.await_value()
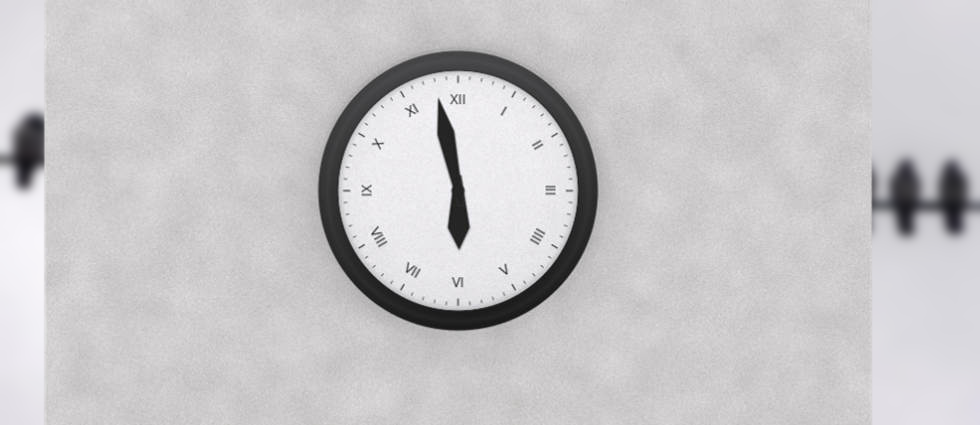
**5:58**
